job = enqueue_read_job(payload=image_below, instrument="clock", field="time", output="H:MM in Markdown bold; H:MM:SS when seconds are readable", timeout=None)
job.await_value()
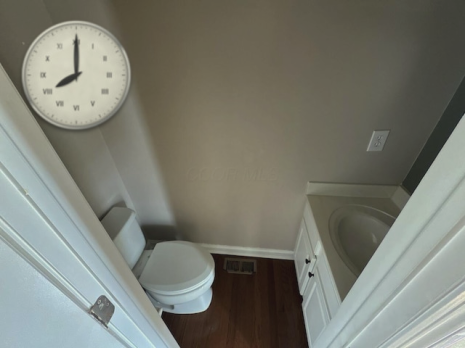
**8:00**
